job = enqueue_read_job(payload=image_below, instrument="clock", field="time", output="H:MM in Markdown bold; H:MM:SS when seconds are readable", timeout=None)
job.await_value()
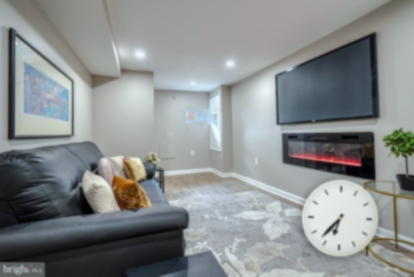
**6:37**
